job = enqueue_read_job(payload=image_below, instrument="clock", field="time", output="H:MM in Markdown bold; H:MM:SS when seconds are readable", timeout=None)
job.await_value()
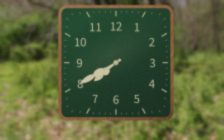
**7:40**
